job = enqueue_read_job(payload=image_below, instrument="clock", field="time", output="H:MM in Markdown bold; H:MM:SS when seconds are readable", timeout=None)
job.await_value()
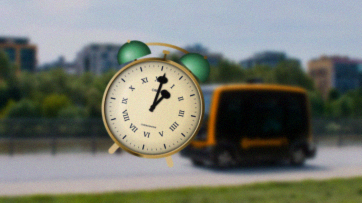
**1:01**
